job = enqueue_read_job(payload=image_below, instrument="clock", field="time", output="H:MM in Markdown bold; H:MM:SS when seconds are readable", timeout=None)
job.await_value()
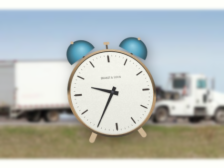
**9:35**
